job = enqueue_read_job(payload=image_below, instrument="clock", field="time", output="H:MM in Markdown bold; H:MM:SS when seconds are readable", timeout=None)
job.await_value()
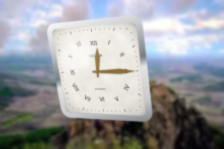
**12:15**
